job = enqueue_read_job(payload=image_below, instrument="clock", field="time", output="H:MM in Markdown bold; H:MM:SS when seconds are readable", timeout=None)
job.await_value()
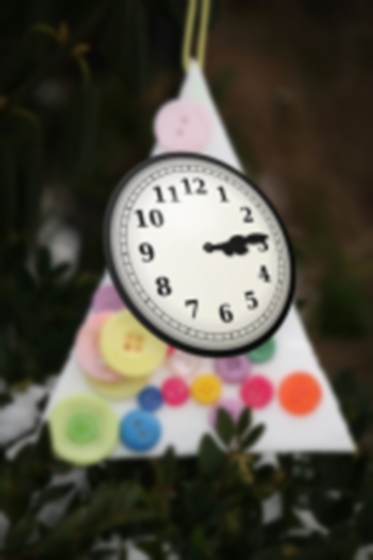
**3:14**
